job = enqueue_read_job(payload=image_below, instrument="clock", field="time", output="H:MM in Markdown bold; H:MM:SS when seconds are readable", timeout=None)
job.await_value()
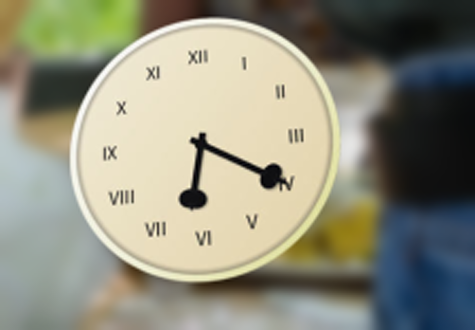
**6:20**
